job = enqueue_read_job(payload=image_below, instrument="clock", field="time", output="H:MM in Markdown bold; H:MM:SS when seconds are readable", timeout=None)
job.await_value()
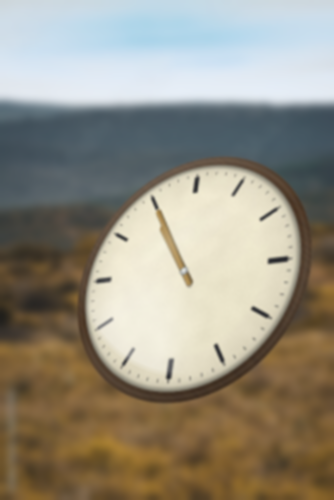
**10:55**
